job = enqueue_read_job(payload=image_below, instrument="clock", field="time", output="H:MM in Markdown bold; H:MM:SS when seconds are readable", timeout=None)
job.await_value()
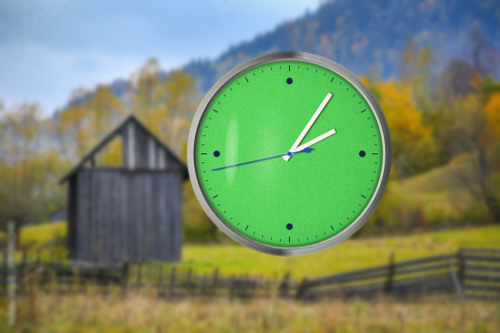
**2:05:43**
